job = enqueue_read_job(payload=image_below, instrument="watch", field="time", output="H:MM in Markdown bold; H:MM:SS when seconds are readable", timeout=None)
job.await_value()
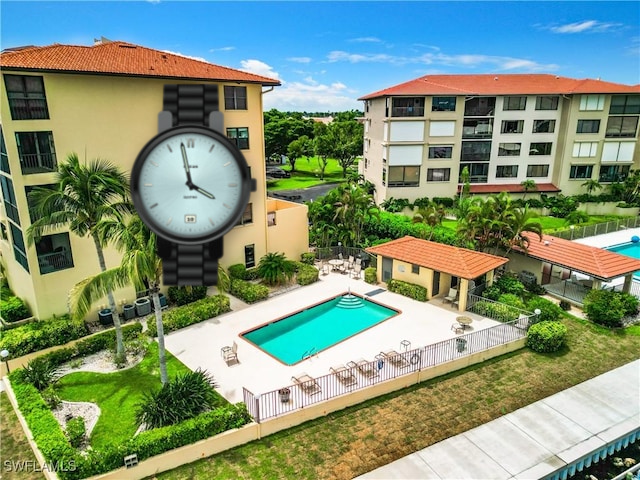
**3:58**
